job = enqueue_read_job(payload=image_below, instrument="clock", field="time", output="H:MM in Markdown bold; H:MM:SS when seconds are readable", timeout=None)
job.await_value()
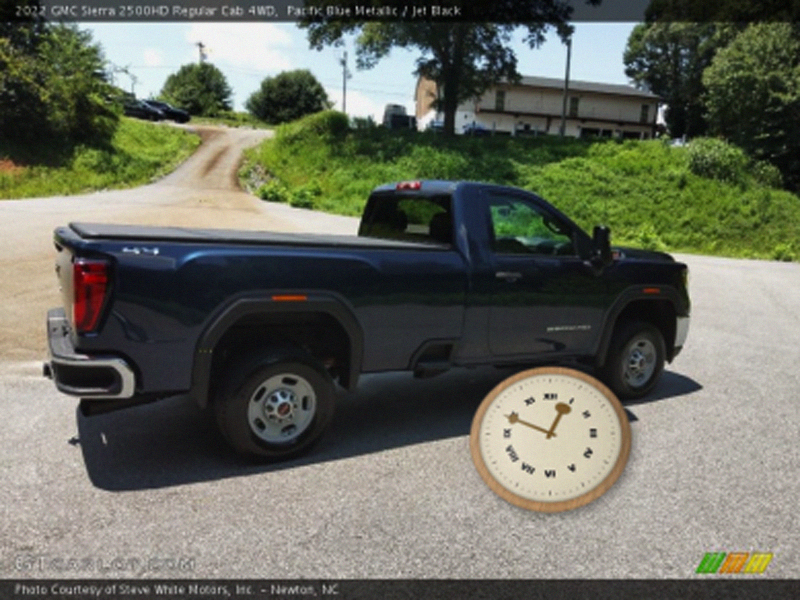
**12:49**
